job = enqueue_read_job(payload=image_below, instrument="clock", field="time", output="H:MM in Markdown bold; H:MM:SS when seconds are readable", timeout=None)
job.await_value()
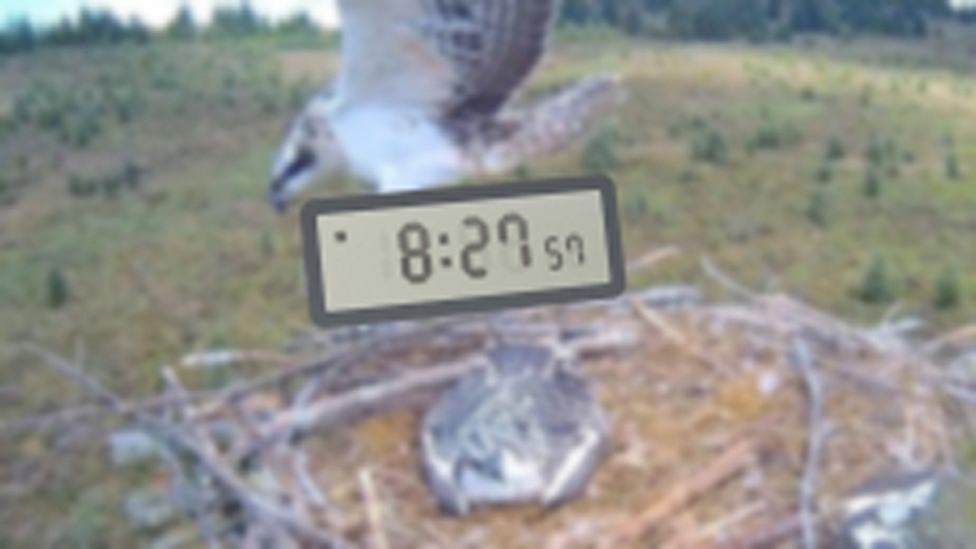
**8:27:57**
